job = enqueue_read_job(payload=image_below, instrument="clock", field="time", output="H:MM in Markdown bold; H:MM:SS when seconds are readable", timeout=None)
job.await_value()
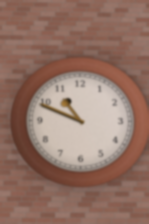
**10:49**
